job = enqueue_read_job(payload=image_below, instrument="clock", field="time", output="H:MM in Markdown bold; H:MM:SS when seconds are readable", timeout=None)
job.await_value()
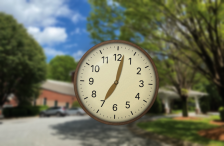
**7:02**
